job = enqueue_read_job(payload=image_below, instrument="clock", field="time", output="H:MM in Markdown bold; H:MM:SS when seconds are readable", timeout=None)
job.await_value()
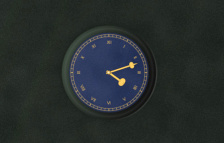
**4:12**
